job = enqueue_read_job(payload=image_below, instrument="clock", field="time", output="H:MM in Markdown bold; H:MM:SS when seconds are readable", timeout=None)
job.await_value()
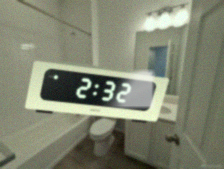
**2:32**
